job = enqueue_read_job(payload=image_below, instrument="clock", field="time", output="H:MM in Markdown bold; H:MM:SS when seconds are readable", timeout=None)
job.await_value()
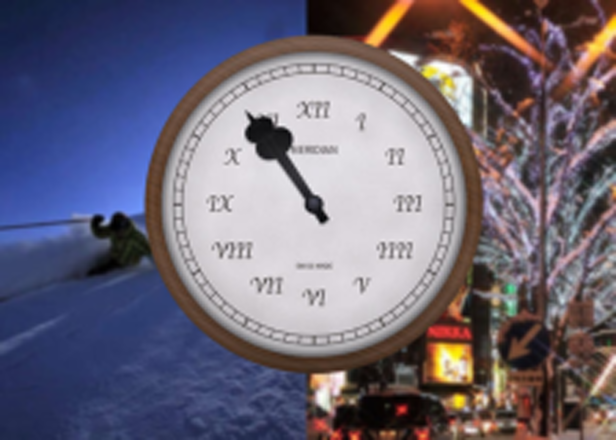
**10:54**
